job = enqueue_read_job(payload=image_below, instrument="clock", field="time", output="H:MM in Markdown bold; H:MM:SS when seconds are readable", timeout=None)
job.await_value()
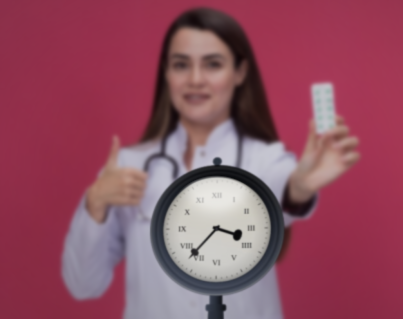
**3:37**
